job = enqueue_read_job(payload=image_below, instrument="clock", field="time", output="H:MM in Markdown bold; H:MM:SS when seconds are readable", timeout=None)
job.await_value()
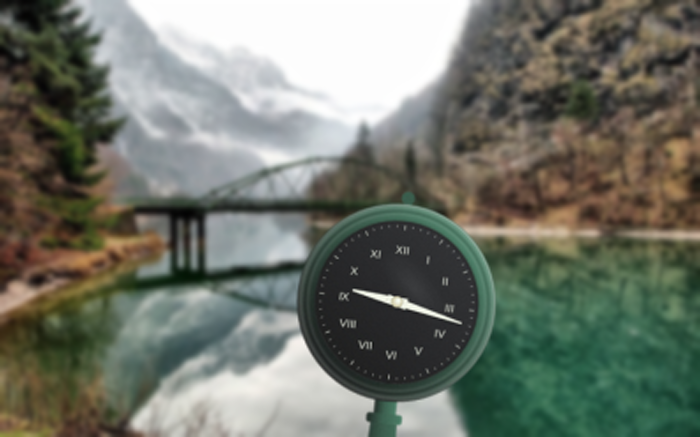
**9:17**
